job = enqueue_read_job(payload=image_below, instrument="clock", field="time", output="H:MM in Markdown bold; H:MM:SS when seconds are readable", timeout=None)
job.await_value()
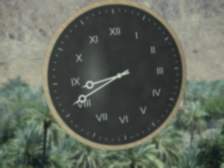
**8:41**
